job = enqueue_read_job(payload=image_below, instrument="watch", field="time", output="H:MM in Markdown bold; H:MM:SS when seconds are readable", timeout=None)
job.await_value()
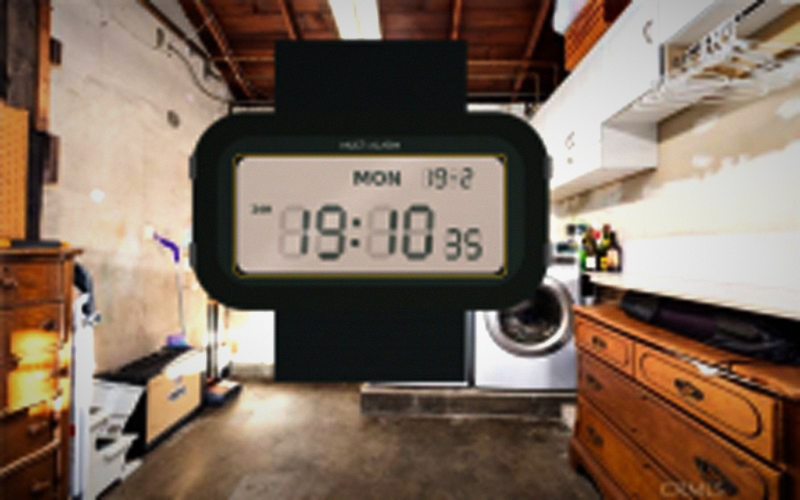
**19:10:35**
